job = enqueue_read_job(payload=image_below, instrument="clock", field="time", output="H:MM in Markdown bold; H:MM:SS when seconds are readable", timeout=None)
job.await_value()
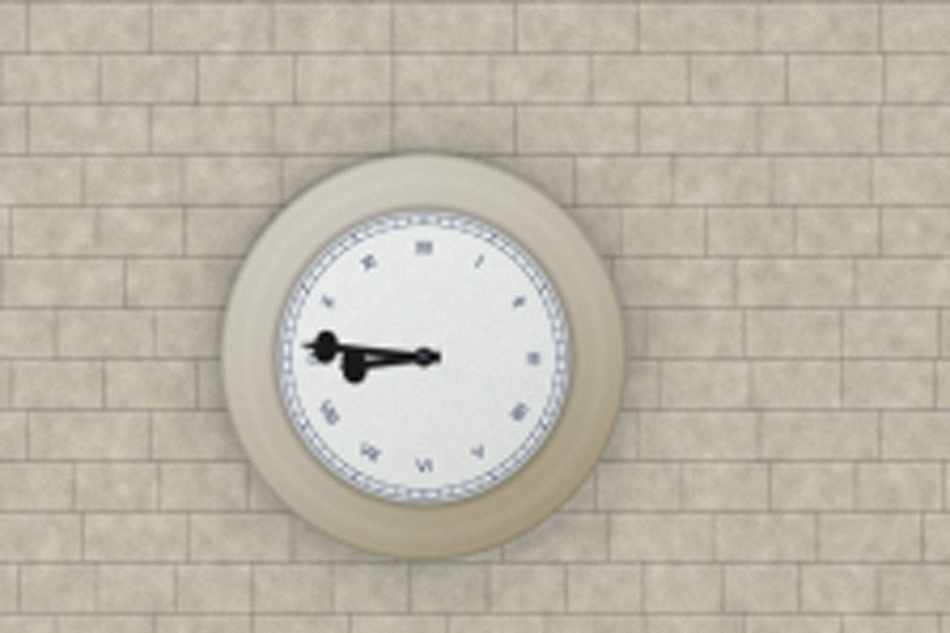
**8:46**
